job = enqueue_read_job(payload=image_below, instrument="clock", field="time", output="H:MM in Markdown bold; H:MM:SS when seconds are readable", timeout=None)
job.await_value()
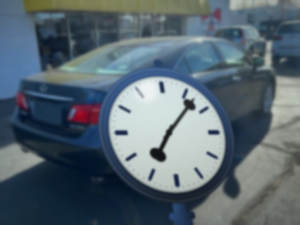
**7:07**
